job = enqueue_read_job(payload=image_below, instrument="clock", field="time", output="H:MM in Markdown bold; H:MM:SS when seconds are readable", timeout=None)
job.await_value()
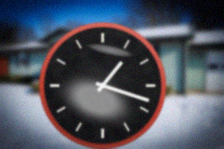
**1:18**
